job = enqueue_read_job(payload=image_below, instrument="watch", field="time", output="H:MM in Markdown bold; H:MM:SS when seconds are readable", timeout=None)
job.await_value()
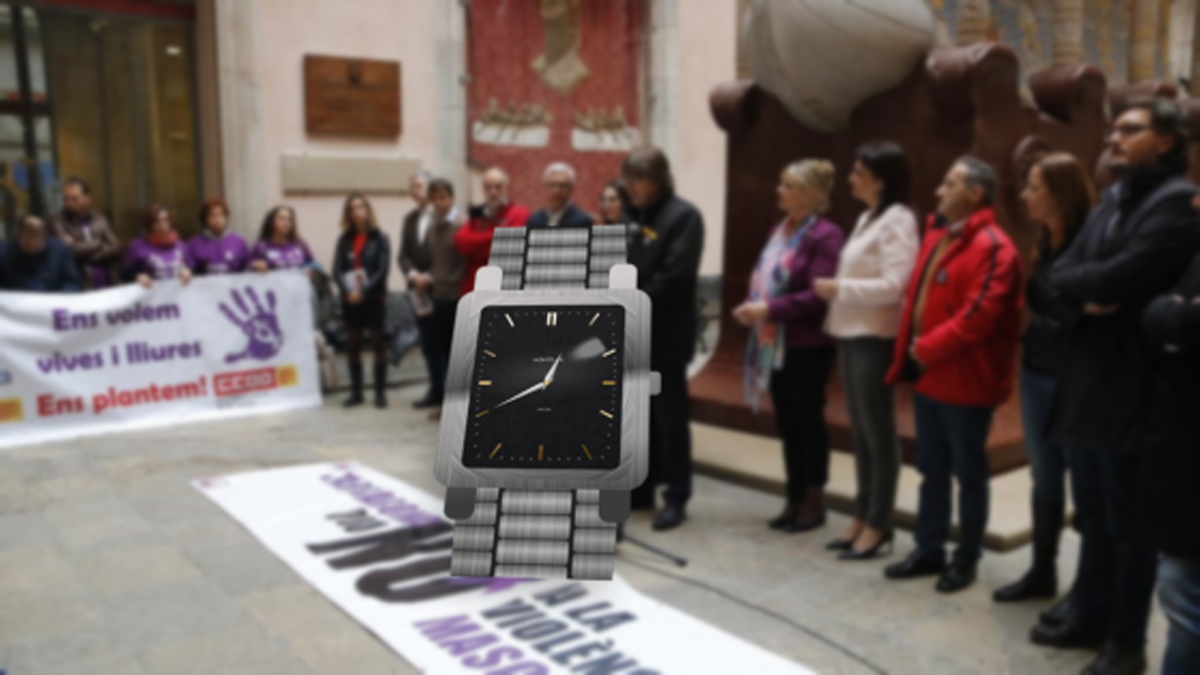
**12:40**
